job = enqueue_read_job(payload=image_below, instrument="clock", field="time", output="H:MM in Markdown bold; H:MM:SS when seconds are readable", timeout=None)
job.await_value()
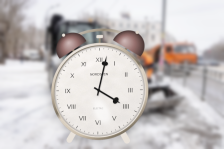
**4:02**
